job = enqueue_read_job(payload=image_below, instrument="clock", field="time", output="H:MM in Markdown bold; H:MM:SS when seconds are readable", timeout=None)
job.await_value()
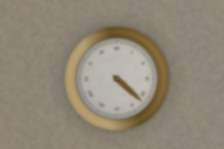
**4:22**
